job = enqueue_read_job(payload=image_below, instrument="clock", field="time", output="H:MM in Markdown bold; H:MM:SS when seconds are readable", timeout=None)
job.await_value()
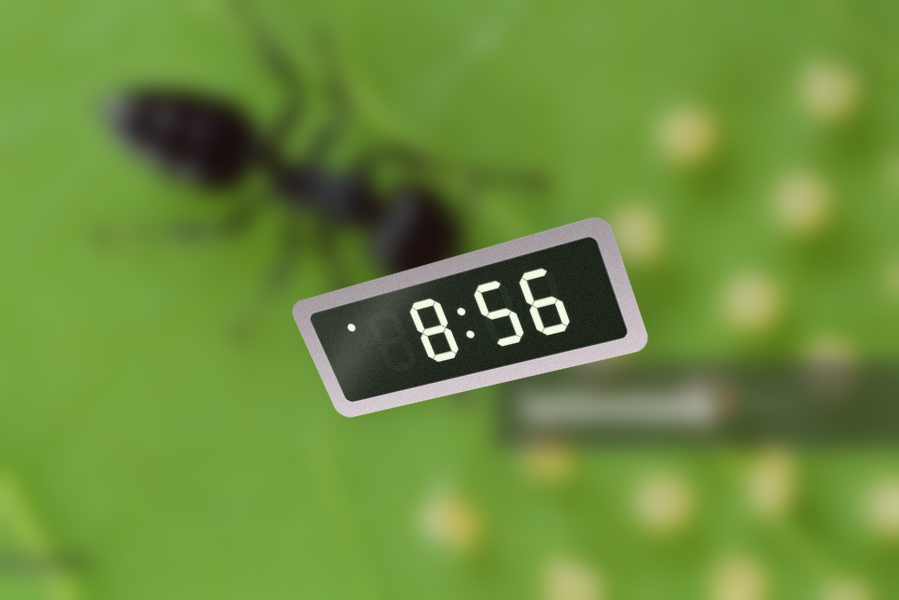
**8:56**
